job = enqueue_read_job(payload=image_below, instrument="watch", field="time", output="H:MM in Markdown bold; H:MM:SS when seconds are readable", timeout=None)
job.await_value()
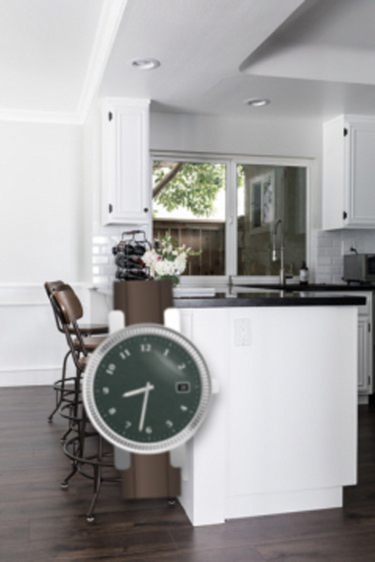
**8:32**
